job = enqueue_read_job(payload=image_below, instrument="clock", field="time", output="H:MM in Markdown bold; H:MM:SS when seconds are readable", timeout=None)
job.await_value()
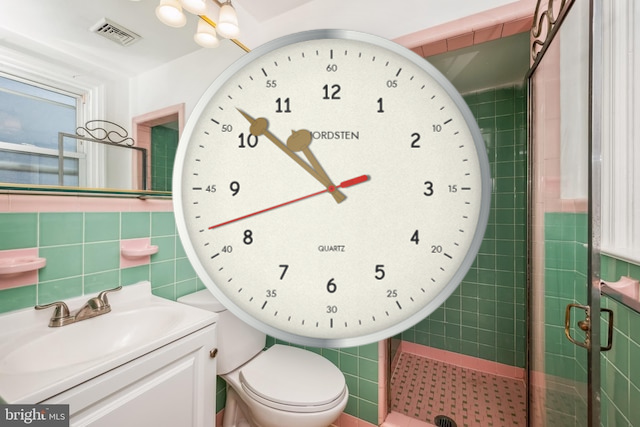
**10:51:42**
